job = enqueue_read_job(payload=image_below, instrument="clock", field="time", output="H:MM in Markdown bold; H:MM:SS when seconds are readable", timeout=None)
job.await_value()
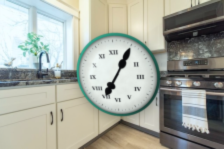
**7:05**
